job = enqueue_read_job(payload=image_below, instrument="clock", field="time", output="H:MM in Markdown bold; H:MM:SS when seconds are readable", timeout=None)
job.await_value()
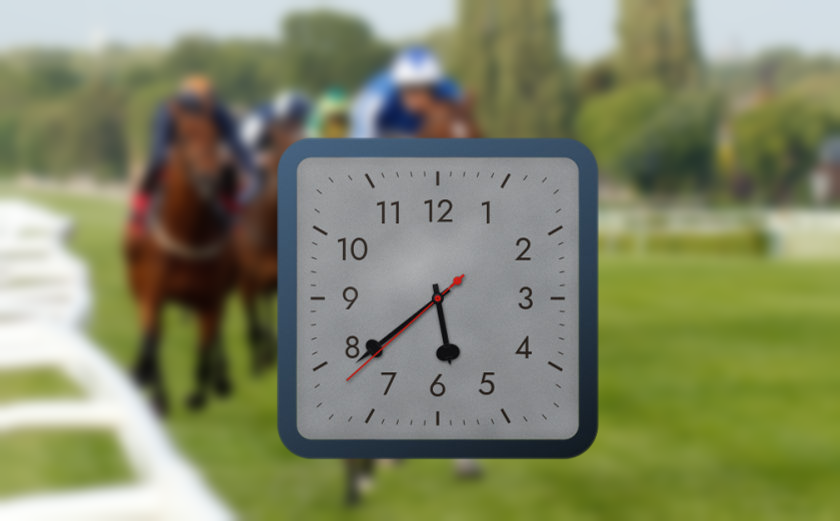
**5:38:38**
